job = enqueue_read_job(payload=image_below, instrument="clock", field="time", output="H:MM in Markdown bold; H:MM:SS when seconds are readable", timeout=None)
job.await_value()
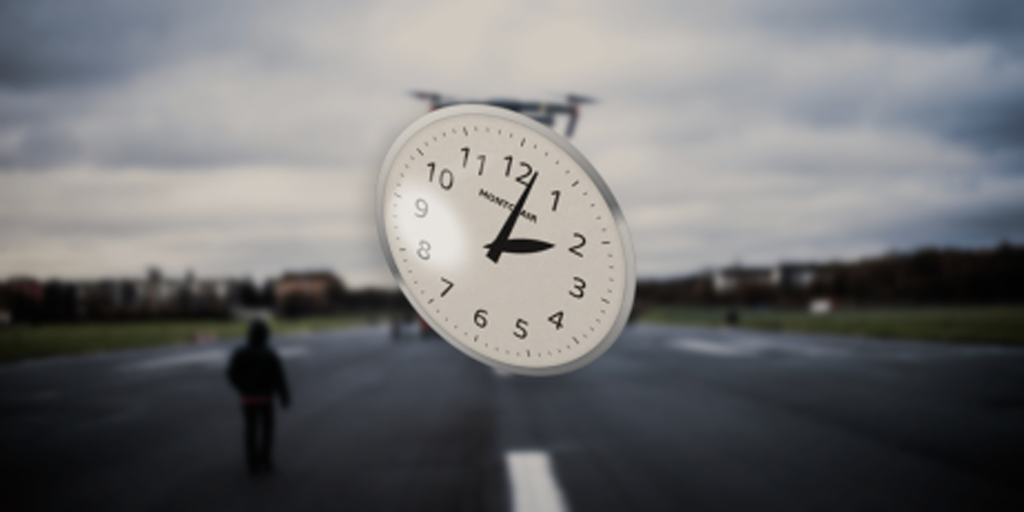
**2:02**
